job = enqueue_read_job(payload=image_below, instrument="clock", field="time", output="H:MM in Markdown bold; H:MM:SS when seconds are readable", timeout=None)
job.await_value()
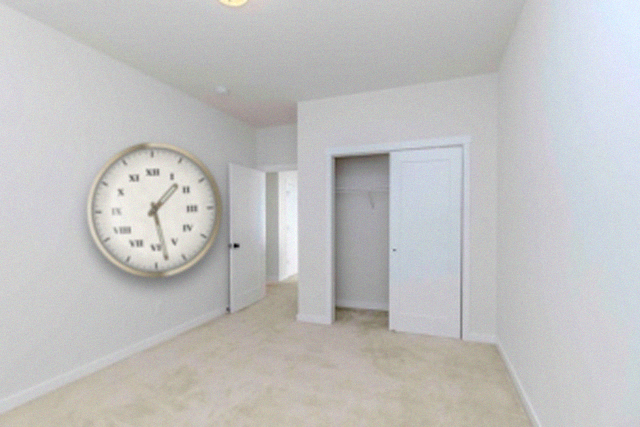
**1:28**
